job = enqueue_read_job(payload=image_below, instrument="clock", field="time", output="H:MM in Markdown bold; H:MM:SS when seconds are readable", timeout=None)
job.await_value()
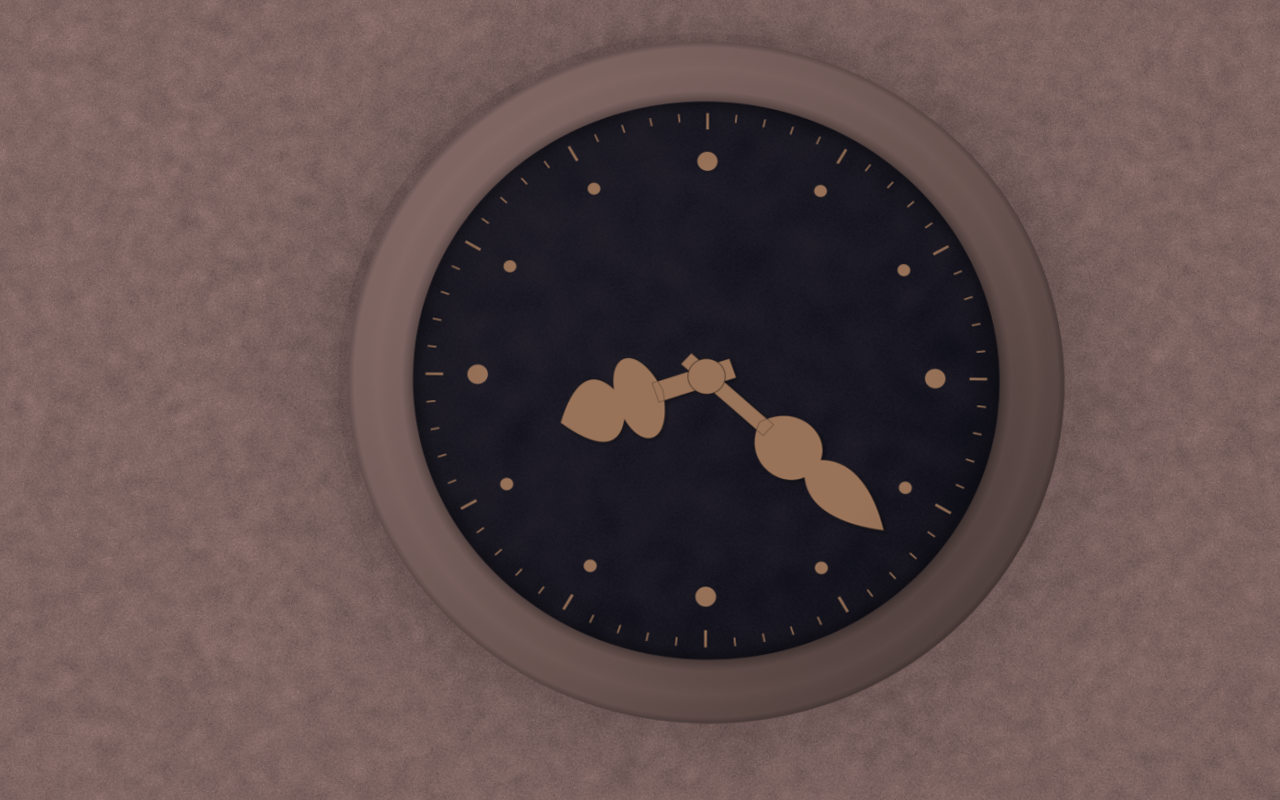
**8:22**
